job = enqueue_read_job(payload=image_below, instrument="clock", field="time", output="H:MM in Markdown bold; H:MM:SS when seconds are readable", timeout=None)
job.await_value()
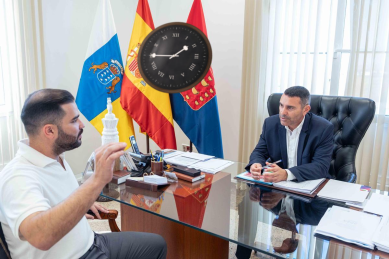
**1:45**
